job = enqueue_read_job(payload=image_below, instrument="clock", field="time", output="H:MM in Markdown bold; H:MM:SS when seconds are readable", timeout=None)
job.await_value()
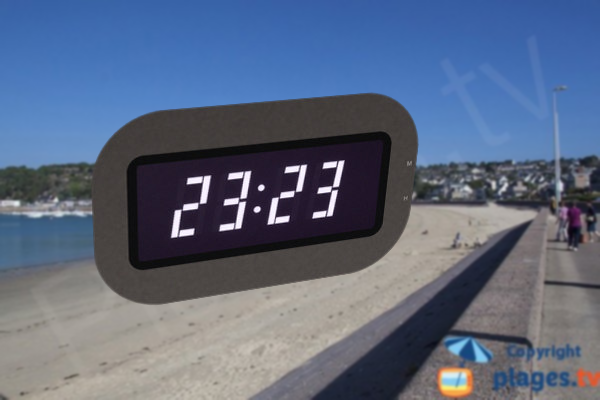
**23:23**
